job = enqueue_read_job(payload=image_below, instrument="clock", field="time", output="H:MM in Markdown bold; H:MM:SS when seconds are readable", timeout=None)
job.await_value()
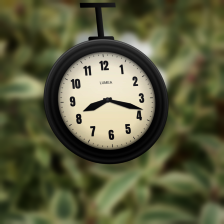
**8:18**
